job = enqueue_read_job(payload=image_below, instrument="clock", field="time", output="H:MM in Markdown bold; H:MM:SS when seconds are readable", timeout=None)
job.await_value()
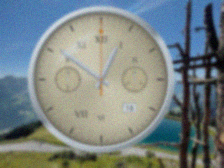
**12:51**
